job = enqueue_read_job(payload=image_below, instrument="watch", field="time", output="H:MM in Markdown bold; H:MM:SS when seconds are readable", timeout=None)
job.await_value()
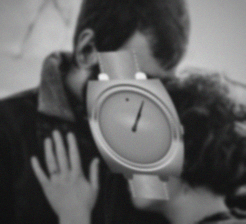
**1:05**
